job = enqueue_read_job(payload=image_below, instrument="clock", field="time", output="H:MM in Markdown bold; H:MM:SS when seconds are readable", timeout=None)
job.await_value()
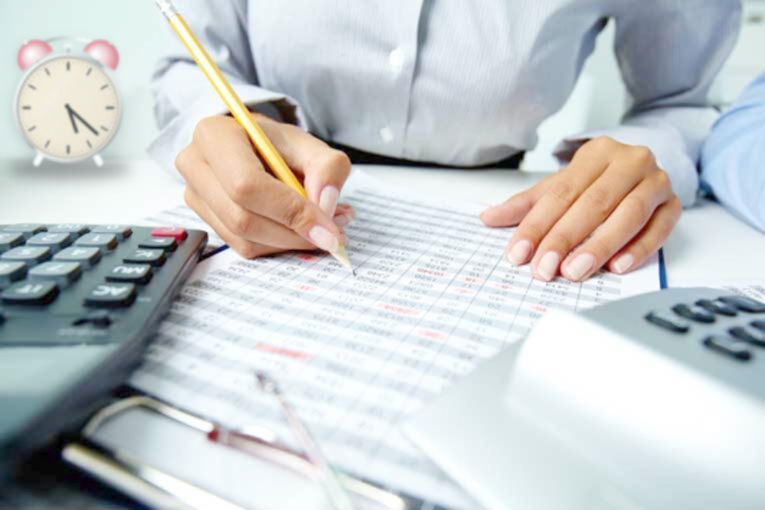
**5:22**
